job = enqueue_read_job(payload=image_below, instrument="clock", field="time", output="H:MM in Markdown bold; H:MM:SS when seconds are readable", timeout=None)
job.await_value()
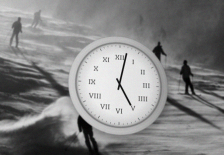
**5:02**
